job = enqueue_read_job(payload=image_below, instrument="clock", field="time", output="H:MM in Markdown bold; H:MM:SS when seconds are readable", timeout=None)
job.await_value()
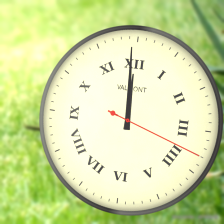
**11:59:18**
